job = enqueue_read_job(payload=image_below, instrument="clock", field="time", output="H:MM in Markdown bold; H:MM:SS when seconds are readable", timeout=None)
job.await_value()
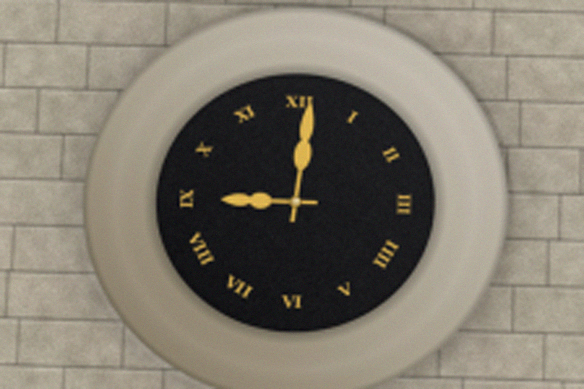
**9:01**
